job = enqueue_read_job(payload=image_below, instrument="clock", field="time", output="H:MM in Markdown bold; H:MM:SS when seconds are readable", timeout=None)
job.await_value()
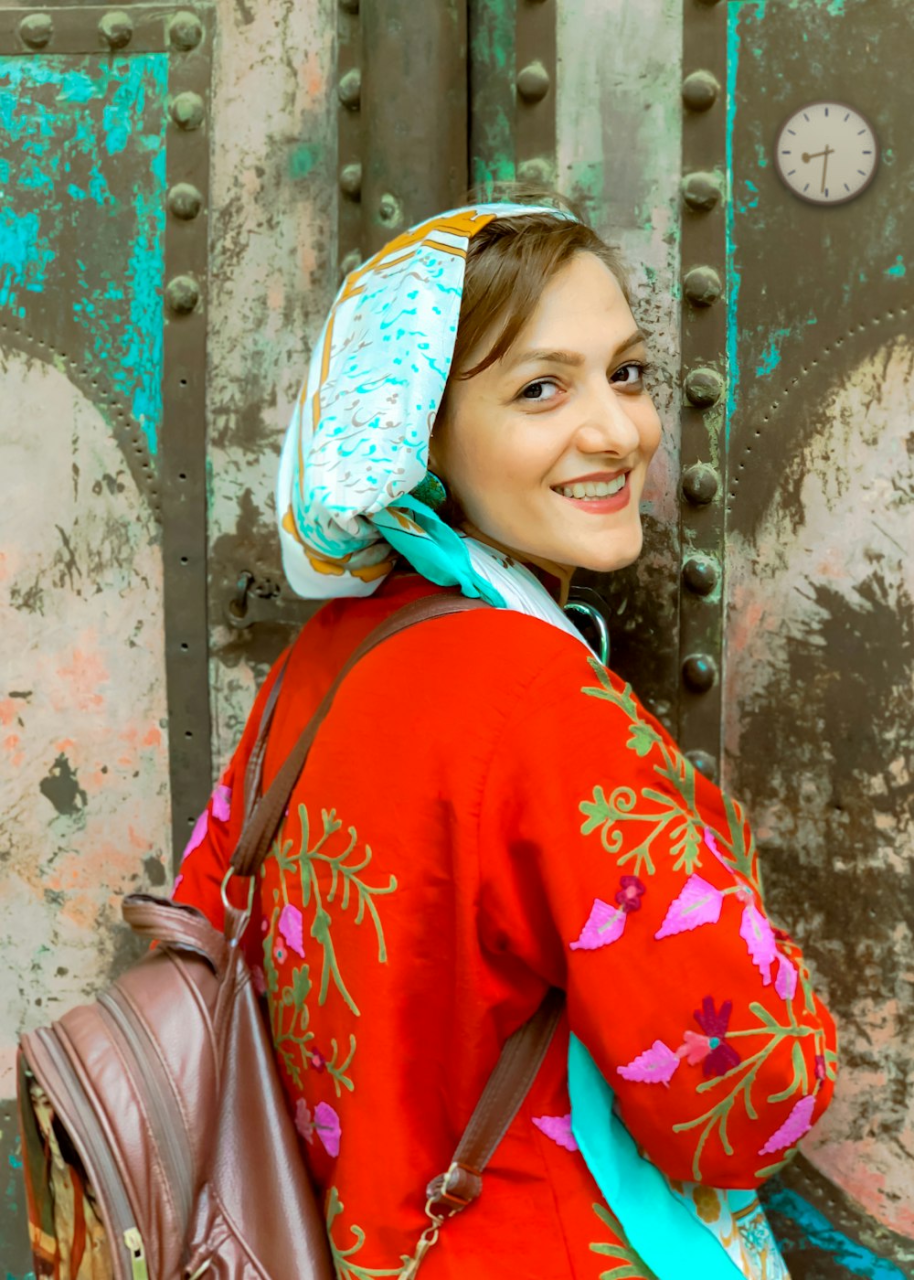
**8:31**
